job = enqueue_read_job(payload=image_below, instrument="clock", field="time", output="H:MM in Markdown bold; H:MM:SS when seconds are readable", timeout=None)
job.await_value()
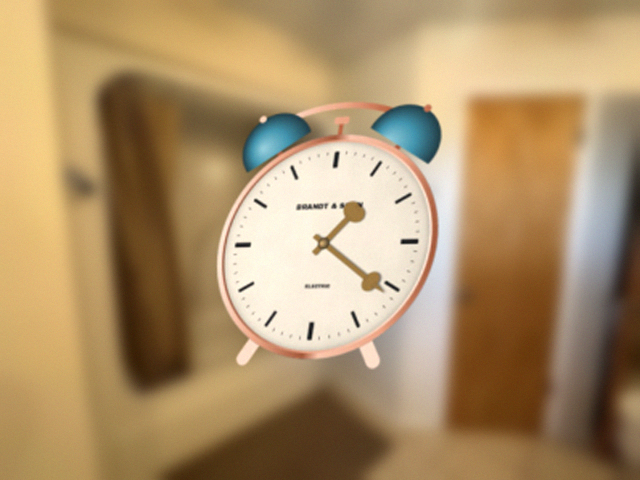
**1:21**
